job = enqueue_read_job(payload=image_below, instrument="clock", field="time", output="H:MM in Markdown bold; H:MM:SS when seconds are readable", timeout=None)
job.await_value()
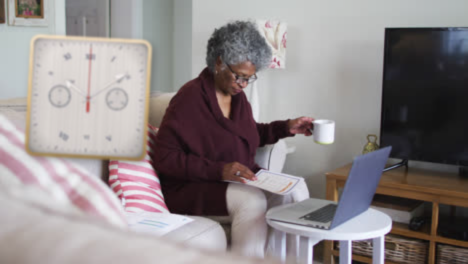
**10:09**
